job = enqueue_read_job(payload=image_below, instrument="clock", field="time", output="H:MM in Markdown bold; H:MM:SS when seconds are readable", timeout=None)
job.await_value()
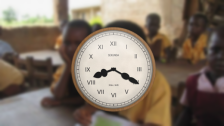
**8:20**
